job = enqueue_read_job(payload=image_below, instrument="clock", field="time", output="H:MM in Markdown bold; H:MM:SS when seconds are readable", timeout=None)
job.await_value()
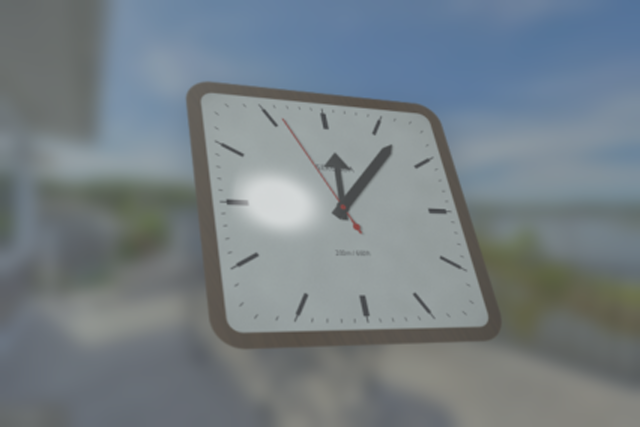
**12:06:56**
